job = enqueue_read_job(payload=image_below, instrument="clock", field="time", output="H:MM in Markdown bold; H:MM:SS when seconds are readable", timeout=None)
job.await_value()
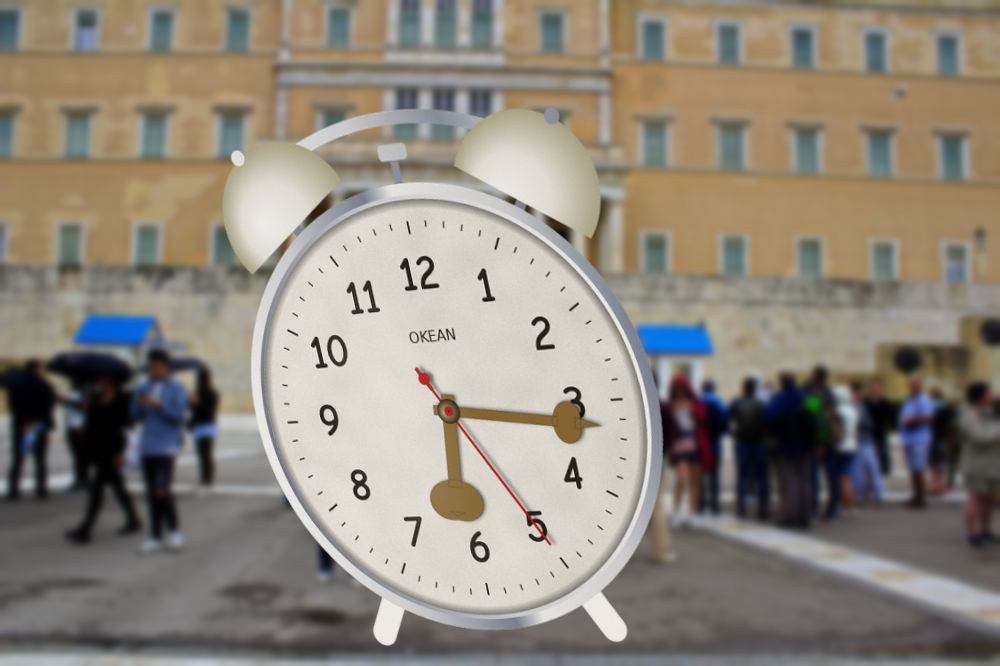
**6:16:25**
